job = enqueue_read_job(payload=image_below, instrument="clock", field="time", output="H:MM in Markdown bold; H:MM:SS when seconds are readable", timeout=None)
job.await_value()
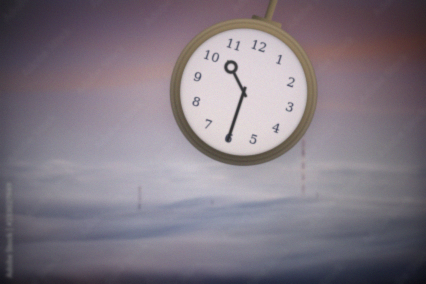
**10:30**
